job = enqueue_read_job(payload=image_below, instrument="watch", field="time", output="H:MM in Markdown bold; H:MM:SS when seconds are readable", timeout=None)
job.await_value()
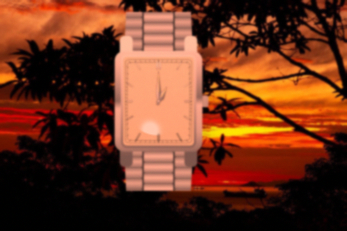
**1:00**
